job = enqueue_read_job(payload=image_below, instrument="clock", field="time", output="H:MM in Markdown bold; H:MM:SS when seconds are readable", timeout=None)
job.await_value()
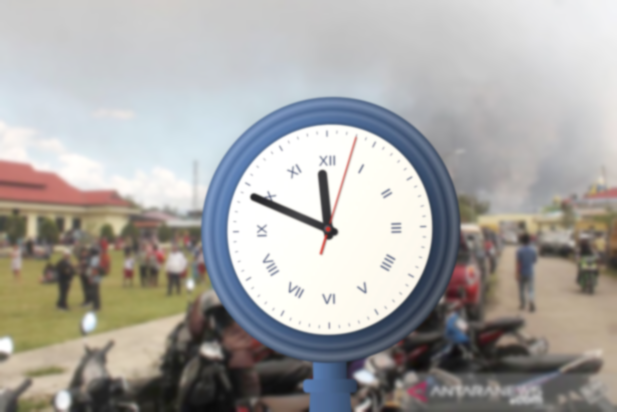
**11:49:03**
